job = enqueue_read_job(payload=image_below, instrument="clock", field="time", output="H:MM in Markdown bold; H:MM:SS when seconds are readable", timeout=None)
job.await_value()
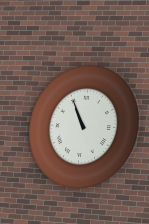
**10:55**
